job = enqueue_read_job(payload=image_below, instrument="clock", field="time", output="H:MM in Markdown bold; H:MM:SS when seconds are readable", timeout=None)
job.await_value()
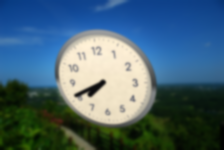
**7:41**
